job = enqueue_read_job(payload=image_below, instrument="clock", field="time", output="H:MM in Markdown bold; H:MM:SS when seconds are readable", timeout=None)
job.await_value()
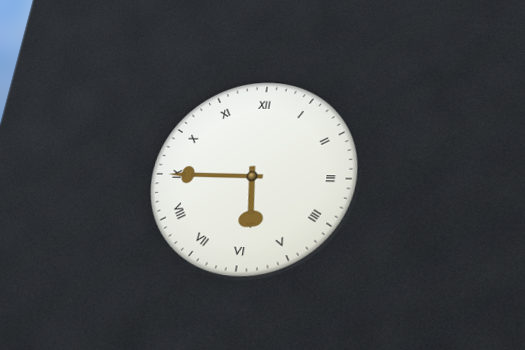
**5:45**
